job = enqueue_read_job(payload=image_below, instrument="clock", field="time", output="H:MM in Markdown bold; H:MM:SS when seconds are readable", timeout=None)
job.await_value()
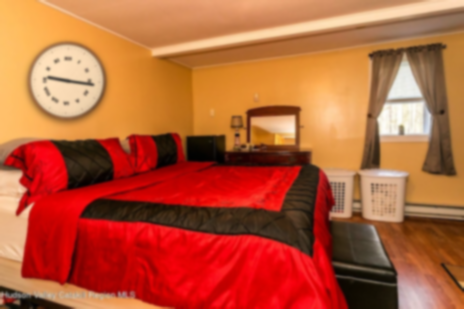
**9:16**
